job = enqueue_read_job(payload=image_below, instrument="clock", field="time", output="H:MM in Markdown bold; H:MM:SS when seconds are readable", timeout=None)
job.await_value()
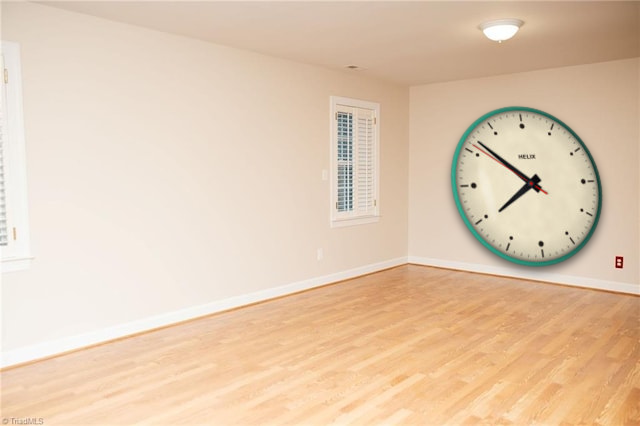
**7:51:51**
